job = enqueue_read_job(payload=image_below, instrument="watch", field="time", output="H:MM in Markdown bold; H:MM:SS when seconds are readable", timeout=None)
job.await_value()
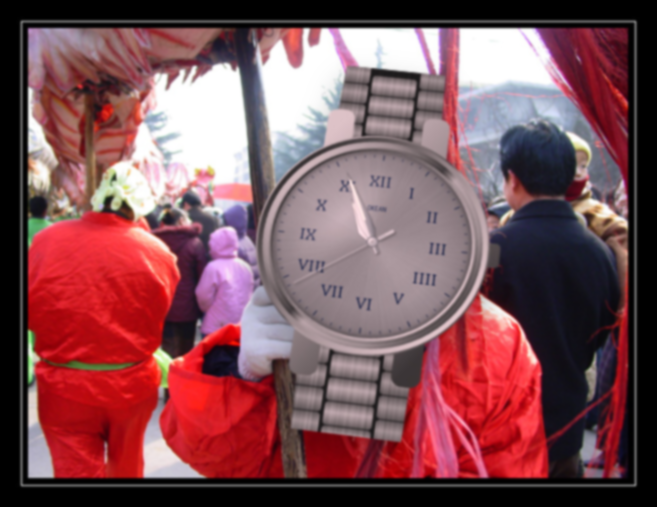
**10:55:39**
